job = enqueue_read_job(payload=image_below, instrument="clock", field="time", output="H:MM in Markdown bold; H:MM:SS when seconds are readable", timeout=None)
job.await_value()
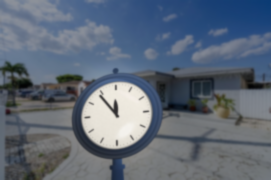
**11:54**
